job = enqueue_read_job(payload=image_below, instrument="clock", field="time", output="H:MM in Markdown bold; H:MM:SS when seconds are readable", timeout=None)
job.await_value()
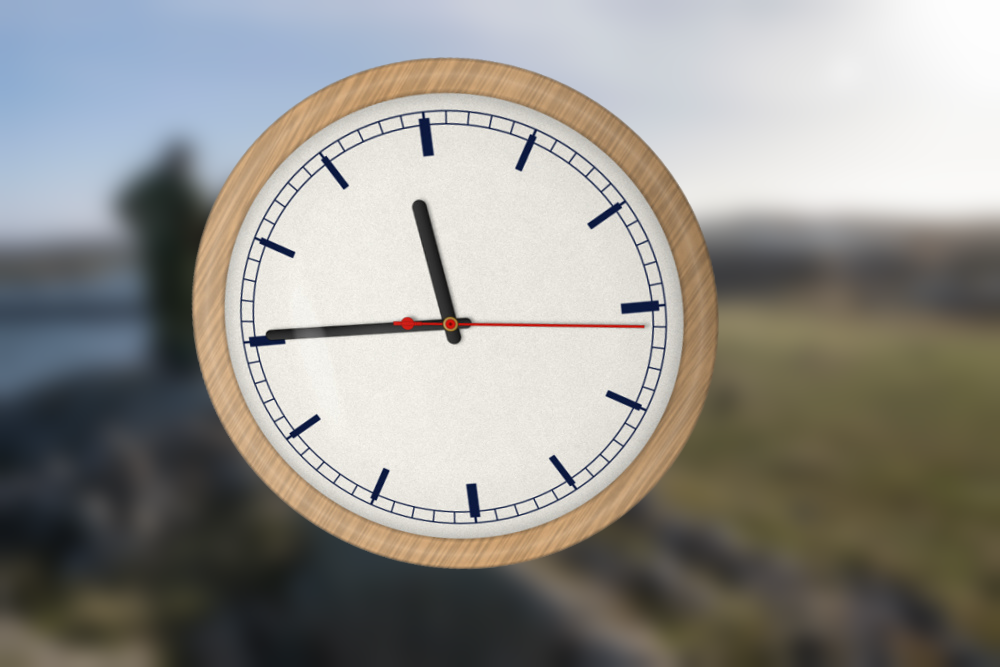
**11:45:16**
